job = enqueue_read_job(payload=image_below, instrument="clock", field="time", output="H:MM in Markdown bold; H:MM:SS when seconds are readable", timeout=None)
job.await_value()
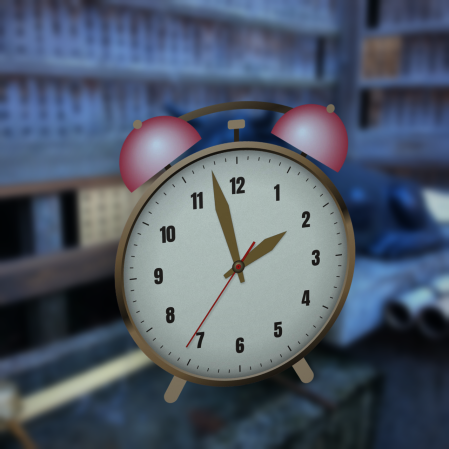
**1:57:36**
